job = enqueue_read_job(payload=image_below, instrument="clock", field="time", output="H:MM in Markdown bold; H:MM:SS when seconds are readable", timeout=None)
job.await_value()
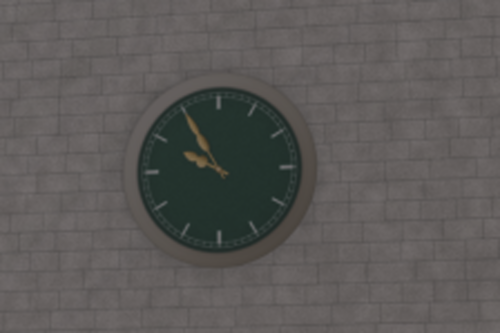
**9:55**
